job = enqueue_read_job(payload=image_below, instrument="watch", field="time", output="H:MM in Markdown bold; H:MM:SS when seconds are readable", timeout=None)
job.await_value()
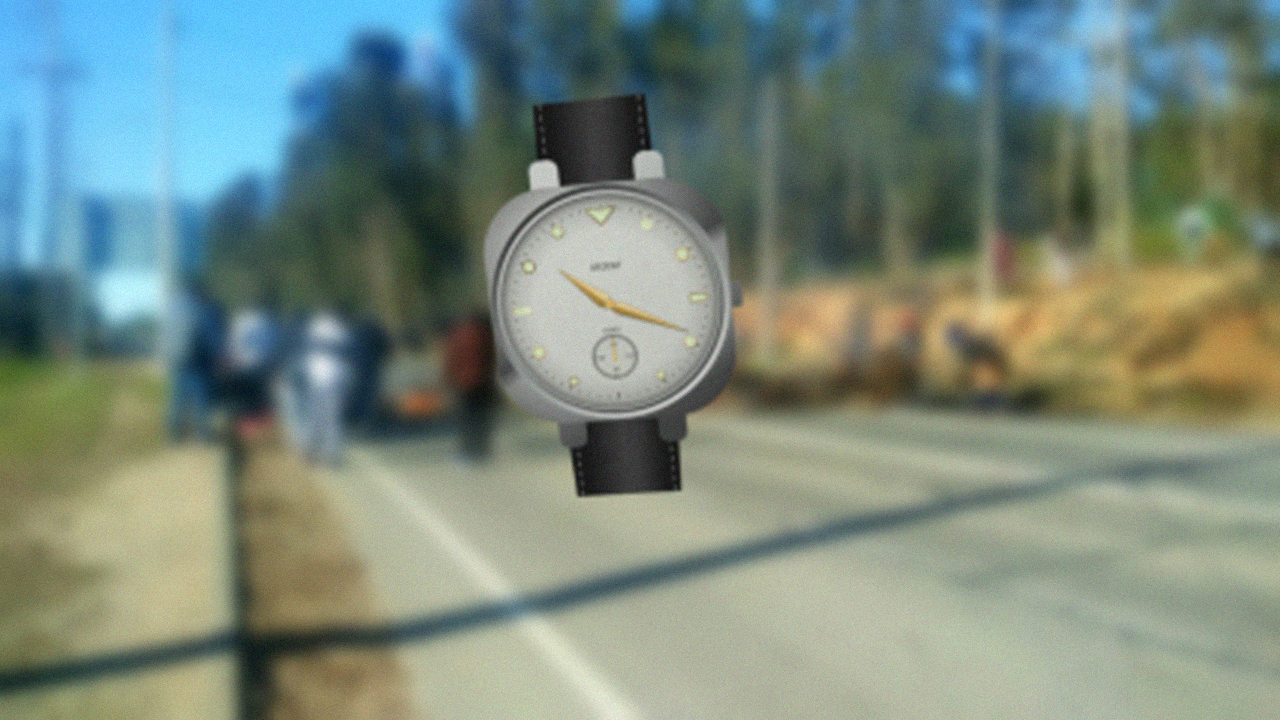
**10:19**
